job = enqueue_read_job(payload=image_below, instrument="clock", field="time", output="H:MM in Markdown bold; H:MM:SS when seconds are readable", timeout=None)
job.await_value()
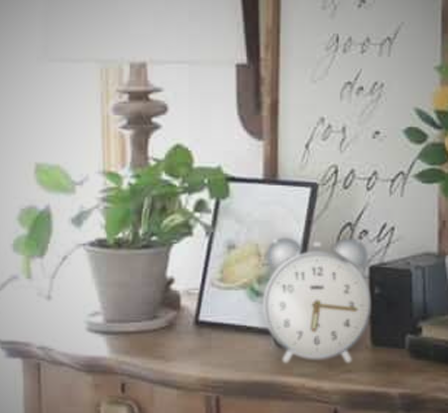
**6:16**
